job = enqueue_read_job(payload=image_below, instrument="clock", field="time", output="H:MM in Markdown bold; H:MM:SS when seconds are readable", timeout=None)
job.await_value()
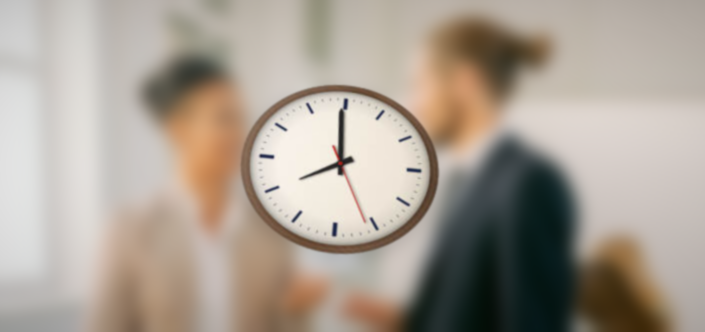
**7:59:26**
